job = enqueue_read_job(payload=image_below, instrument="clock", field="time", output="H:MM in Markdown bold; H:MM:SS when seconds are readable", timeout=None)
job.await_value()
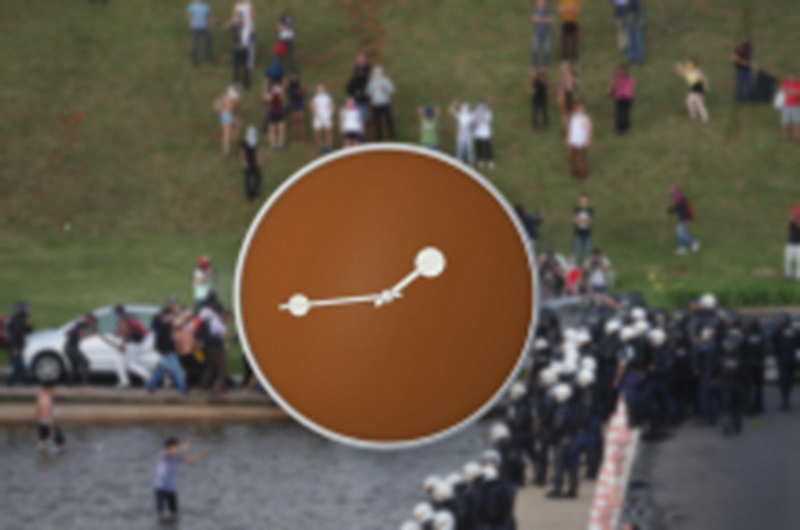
**1:44**
